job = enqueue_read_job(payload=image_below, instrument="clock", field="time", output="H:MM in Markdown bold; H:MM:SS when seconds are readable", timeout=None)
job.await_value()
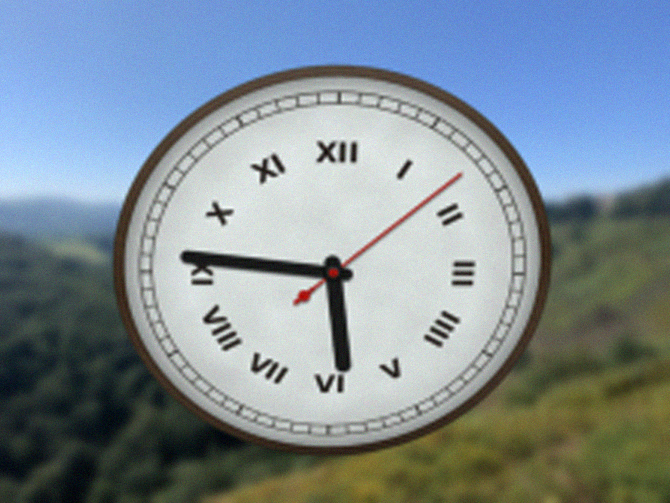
**5:46:08**
